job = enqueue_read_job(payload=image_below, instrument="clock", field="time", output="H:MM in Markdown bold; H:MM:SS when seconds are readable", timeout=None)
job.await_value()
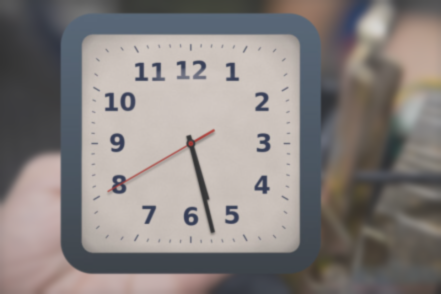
**5:27:40**
